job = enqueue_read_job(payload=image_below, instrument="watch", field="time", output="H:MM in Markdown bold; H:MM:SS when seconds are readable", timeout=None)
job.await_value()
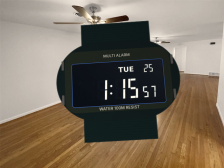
**1:15:57**
